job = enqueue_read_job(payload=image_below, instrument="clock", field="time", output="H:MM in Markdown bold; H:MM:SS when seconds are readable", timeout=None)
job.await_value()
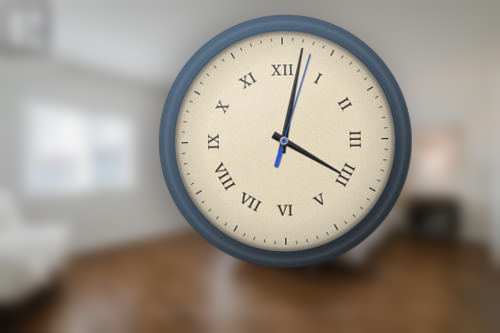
**4:02:03**
